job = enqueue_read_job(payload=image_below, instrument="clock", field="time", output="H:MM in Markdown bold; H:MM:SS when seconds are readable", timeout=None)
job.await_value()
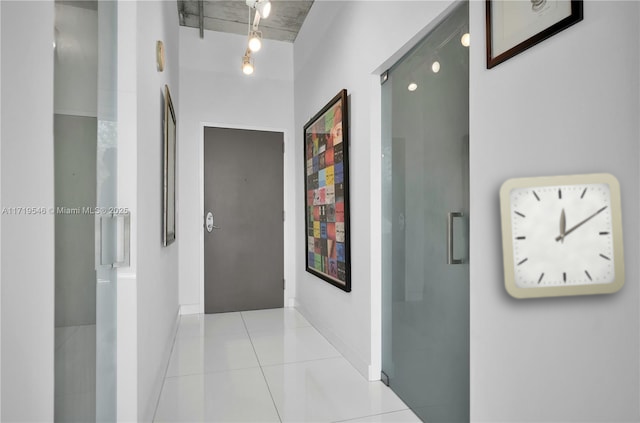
**12:10**
